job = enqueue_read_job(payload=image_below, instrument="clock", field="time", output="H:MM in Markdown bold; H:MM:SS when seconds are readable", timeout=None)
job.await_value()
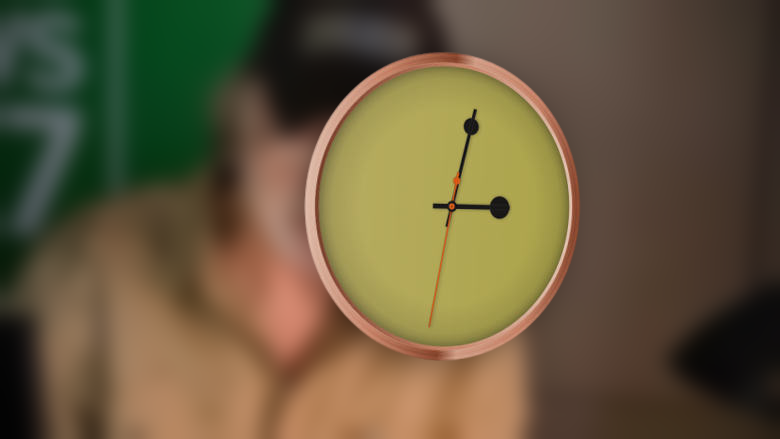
**3:02:32**
